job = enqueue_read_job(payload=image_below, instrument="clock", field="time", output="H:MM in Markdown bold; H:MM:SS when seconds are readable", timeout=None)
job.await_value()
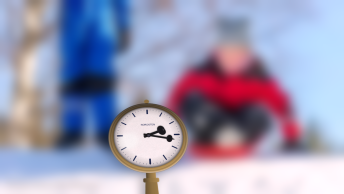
**2:17**
